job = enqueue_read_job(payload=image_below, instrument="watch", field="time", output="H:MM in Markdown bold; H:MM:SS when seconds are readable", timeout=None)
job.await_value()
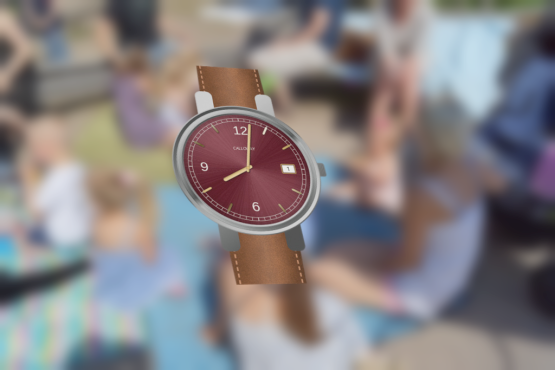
**8:02**
